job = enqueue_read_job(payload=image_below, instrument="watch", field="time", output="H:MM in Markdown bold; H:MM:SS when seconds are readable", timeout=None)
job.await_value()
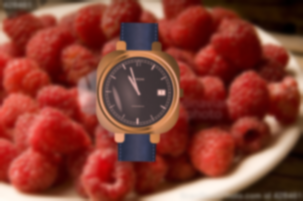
**10:57**
